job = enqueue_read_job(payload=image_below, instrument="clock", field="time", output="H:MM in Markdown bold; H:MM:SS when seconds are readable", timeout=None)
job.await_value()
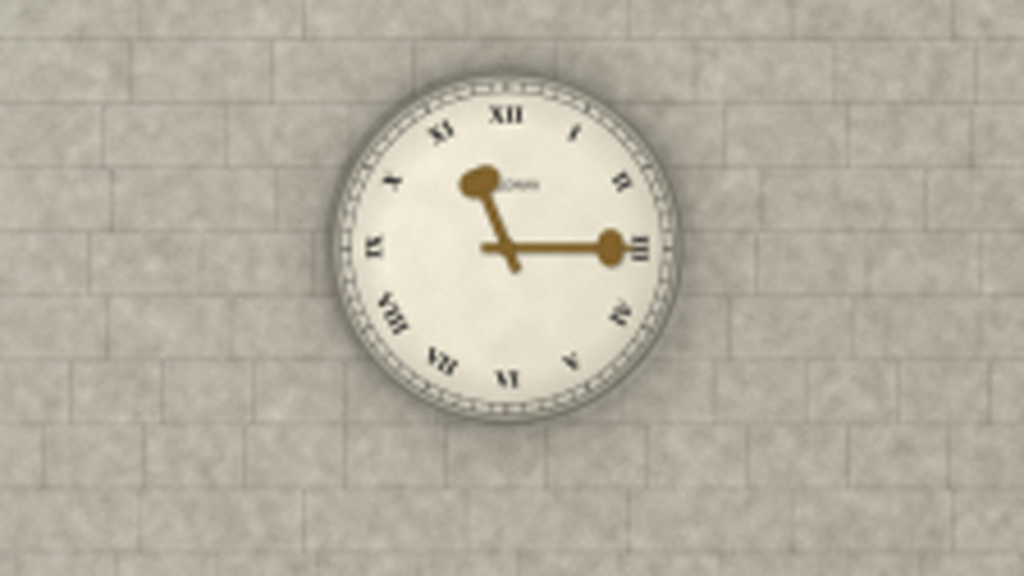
**11:15**
